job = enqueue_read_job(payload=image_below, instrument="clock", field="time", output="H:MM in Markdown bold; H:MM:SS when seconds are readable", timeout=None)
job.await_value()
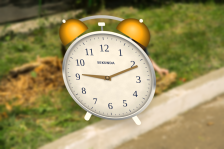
**9:11**
